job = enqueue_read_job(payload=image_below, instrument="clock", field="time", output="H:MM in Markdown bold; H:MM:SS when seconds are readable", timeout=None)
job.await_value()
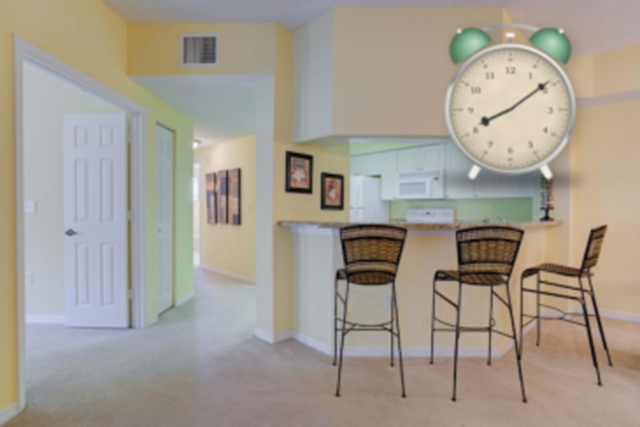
**8:09**
